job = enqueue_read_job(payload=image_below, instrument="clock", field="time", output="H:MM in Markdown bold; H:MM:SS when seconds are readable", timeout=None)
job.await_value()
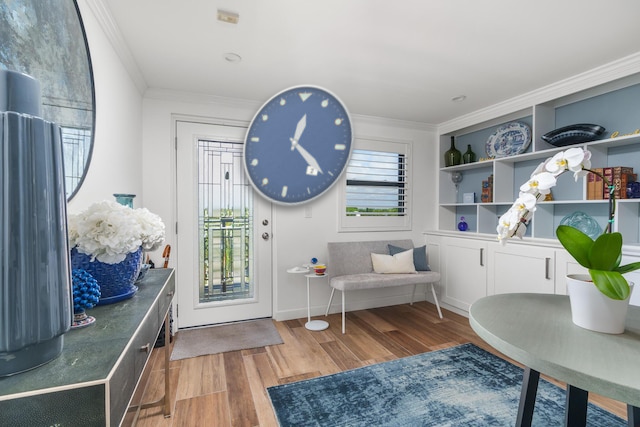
**12:21**
